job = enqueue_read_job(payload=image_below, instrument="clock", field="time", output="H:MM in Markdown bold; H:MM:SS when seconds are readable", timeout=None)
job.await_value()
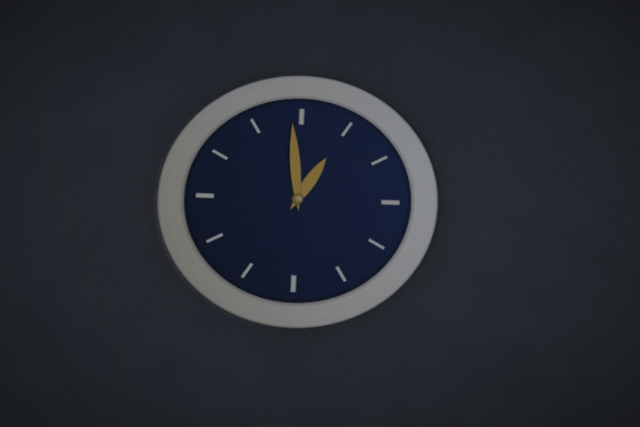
**12:59**
